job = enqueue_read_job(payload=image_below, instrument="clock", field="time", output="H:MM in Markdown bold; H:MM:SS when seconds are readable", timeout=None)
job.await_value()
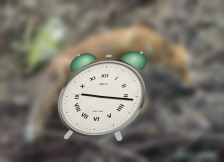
**9:16**
